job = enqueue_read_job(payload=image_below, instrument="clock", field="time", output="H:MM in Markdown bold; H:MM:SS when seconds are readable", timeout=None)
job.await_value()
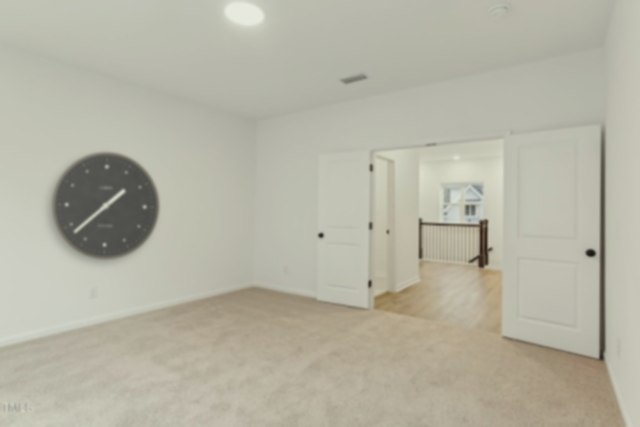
**1:38**
